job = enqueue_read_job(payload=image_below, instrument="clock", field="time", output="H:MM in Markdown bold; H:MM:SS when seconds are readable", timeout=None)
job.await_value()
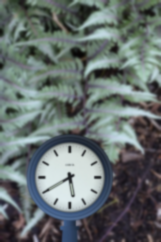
**5:40**
